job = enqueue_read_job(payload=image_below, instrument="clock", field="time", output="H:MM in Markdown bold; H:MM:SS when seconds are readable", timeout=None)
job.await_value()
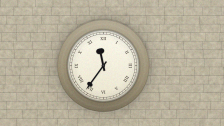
**11:36**
